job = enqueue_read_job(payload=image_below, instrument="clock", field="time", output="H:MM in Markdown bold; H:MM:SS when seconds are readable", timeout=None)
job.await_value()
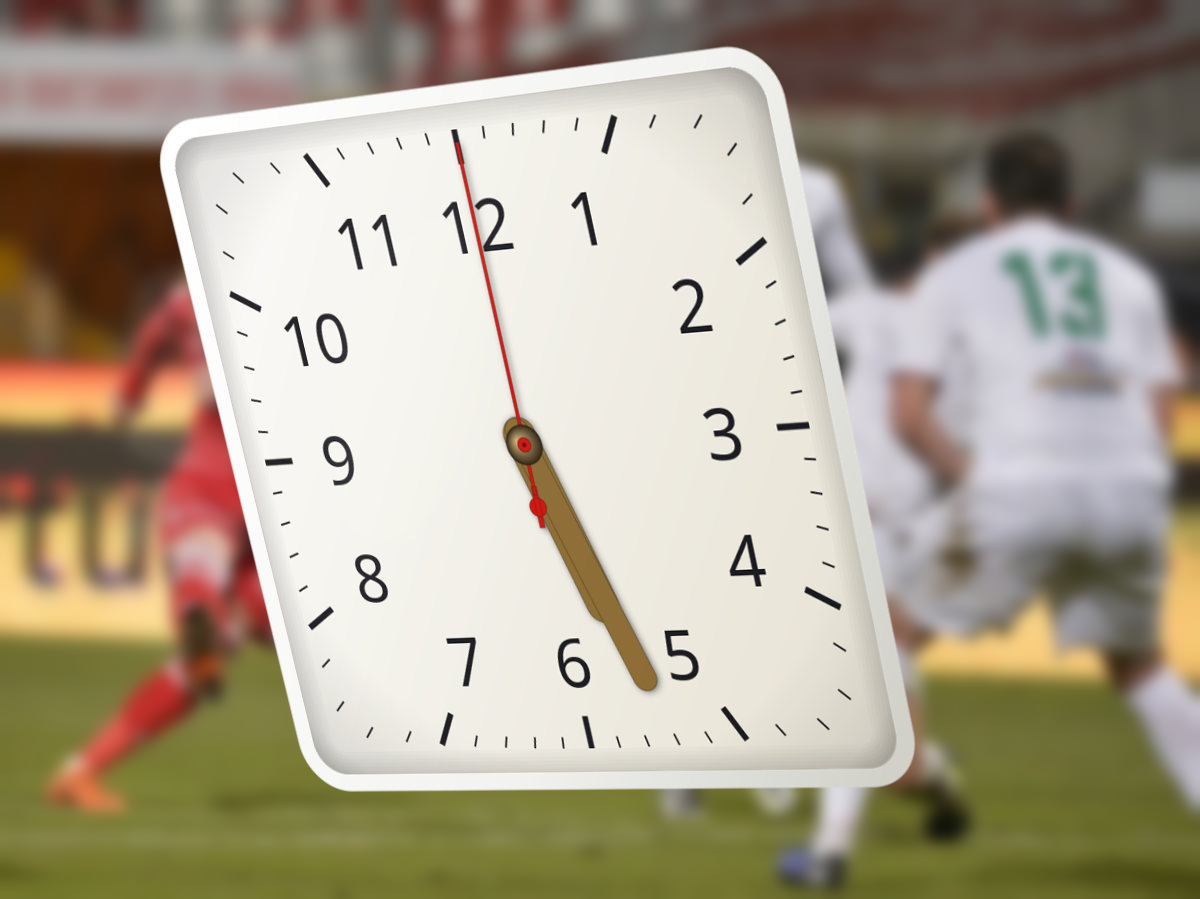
**5:27:00**
